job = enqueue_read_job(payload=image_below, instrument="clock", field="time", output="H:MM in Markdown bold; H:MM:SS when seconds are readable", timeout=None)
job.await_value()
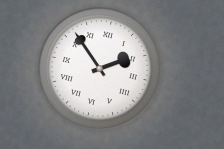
**1:52**
